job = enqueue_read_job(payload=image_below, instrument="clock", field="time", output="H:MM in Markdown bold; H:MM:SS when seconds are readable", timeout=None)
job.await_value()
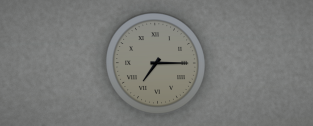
**7:15**
